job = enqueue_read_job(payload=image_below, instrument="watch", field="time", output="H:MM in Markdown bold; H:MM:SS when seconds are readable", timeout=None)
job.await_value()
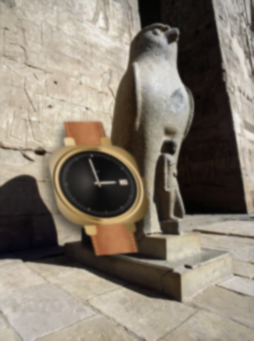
**2:59**
